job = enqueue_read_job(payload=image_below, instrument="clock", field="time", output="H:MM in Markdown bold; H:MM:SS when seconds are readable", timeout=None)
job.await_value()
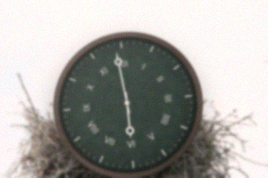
**5:59**
